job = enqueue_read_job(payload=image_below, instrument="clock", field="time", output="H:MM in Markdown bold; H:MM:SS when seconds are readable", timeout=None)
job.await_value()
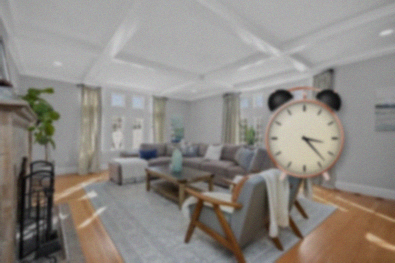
**3:23**
